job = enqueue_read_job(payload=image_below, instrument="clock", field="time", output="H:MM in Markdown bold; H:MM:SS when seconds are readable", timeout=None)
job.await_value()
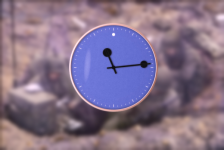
**11:14**
